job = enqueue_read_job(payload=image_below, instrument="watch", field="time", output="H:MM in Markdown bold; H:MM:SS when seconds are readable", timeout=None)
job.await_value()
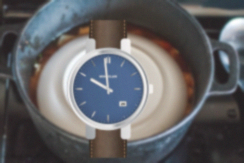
**9:59**
